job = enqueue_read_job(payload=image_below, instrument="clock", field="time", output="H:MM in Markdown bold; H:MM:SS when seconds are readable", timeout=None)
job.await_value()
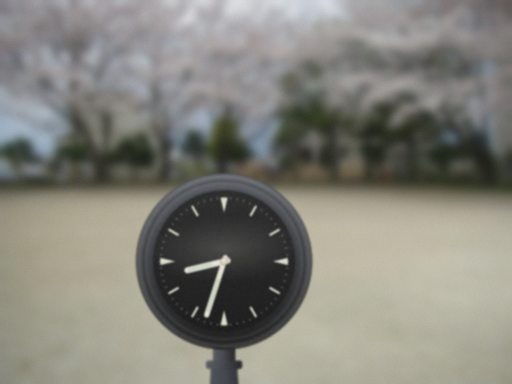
**8:33**
